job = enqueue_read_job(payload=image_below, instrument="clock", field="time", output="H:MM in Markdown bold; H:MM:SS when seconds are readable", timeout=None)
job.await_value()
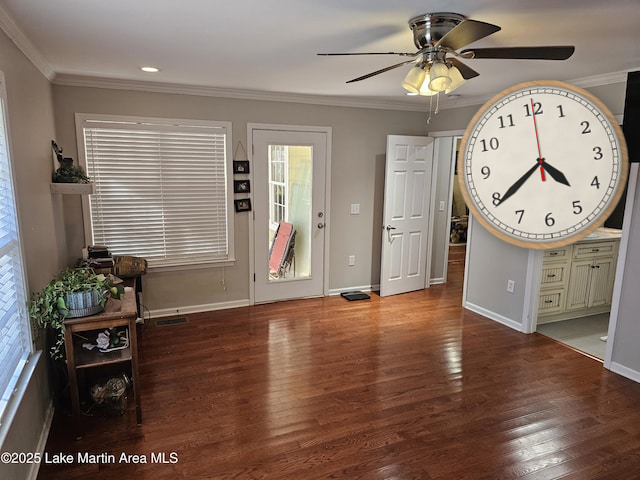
**4:39:00**
